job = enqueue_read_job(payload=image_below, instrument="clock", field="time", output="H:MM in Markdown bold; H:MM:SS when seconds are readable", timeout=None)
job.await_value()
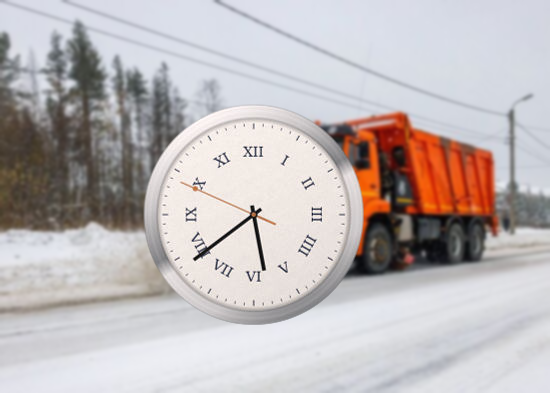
**5:38:49**
